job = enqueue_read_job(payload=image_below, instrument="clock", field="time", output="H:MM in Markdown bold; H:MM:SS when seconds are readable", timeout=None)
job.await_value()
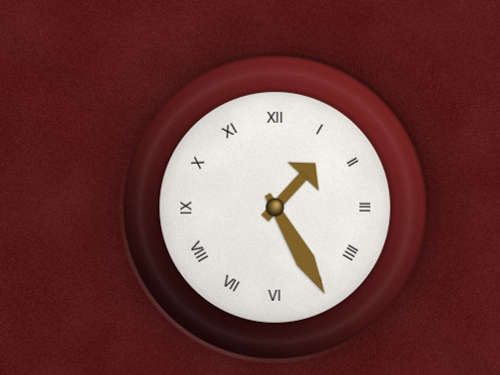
**1:25**
